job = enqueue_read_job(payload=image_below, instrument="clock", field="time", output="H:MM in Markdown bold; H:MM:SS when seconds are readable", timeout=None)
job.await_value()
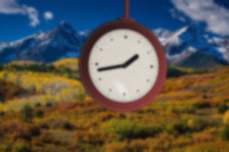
**1:43**
